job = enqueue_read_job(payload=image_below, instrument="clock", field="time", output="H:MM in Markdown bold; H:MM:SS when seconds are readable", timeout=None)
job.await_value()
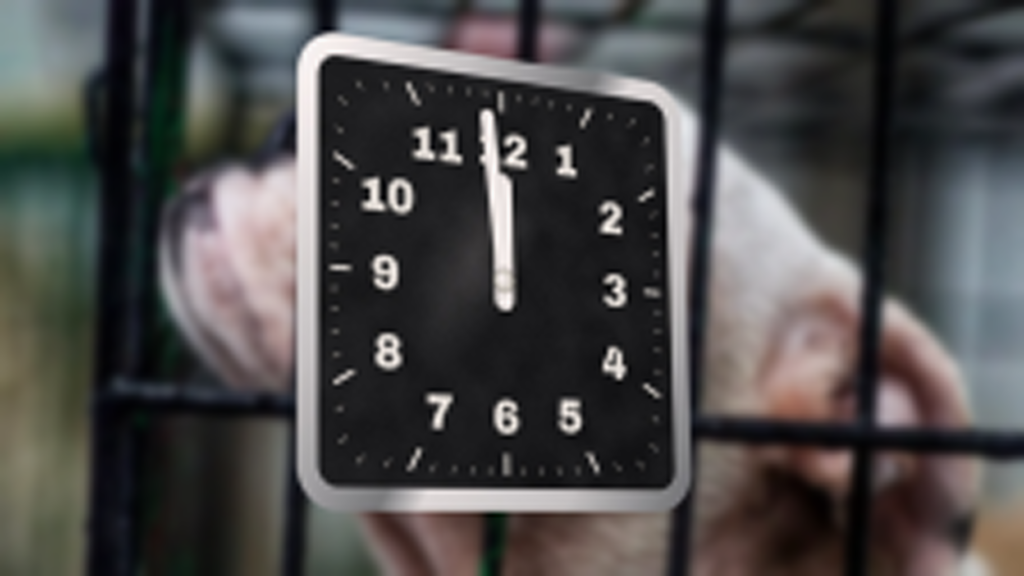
**11:59**
